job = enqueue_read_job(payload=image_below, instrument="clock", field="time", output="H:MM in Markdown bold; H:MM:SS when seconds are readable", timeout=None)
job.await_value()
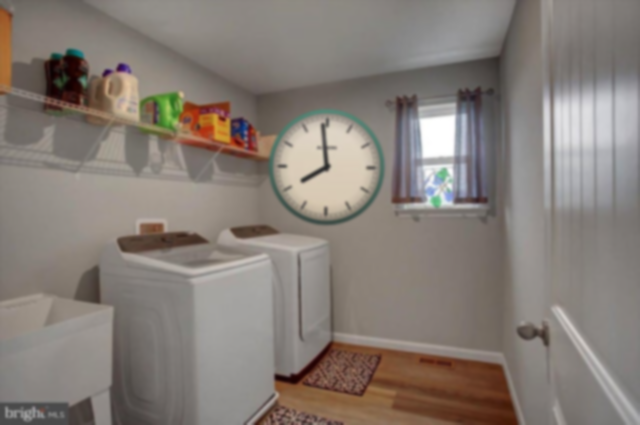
**7:59**
